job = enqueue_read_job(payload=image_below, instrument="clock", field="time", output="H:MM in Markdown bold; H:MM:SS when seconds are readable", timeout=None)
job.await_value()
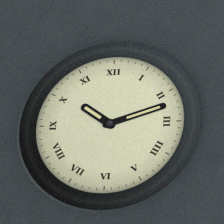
**10:12**
